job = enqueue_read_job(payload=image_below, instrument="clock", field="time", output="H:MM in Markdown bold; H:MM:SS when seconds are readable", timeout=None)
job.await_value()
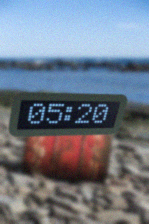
**5:20**
